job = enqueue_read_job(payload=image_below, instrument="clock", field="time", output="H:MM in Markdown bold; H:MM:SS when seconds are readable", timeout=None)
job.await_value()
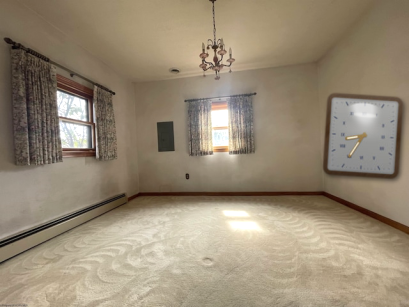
**8:35**
